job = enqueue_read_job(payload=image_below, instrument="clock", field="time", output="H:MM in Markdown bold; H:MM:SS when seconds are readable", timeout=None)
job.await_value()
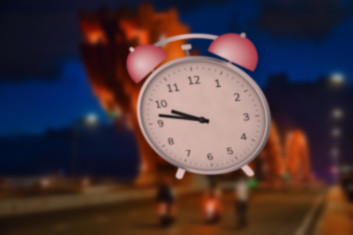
**9:47**
